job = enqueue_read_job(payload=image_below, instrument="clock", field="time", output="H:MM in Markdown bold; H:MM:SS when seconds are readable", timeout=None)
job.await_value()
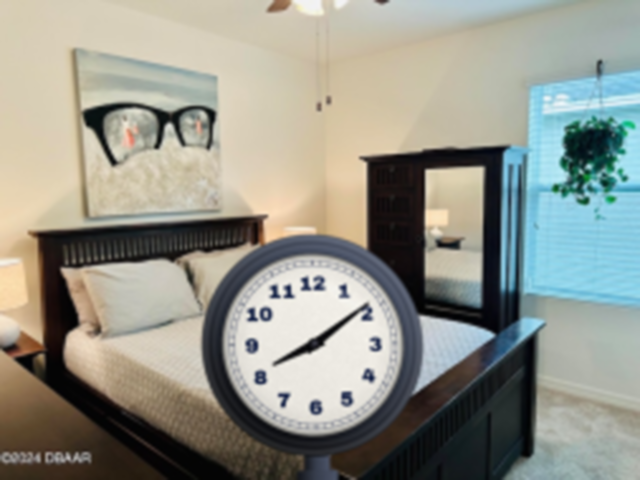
**8:09**
